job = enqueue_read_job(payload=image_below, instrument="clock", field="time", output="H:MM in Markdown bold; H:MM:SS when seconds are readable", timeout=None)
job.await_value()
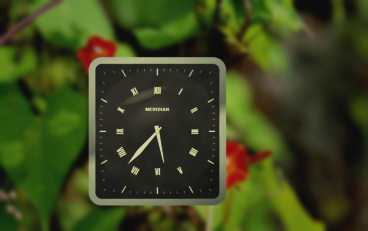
**5:37**
